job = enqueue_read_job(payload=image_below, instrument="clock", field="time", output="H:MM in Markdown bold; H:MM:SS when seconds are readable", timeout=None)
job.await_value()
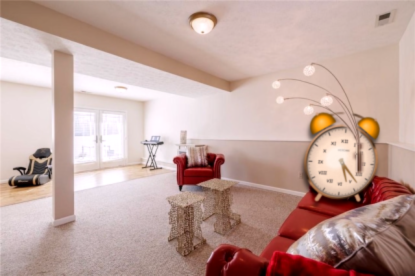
**5:23**
